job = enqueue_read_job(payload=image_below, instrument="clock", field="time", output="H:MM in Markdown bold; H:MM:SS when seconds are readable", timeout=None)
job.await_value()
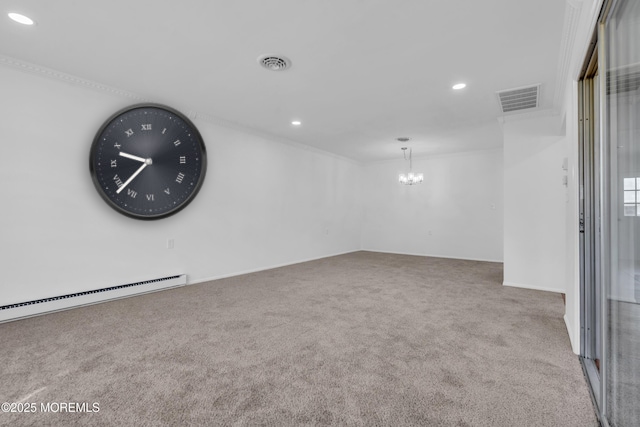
**9:38**
